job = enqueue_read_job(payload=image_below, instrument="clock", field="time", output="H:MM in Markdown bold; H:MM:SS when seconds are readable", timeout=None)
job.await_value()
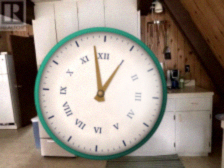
**12:58**
